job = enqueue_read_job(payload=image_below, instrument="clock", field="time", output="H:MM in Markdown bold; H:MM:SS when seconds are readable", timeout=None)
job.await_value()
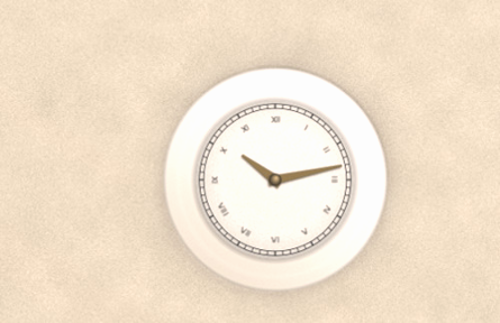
**10:13**
